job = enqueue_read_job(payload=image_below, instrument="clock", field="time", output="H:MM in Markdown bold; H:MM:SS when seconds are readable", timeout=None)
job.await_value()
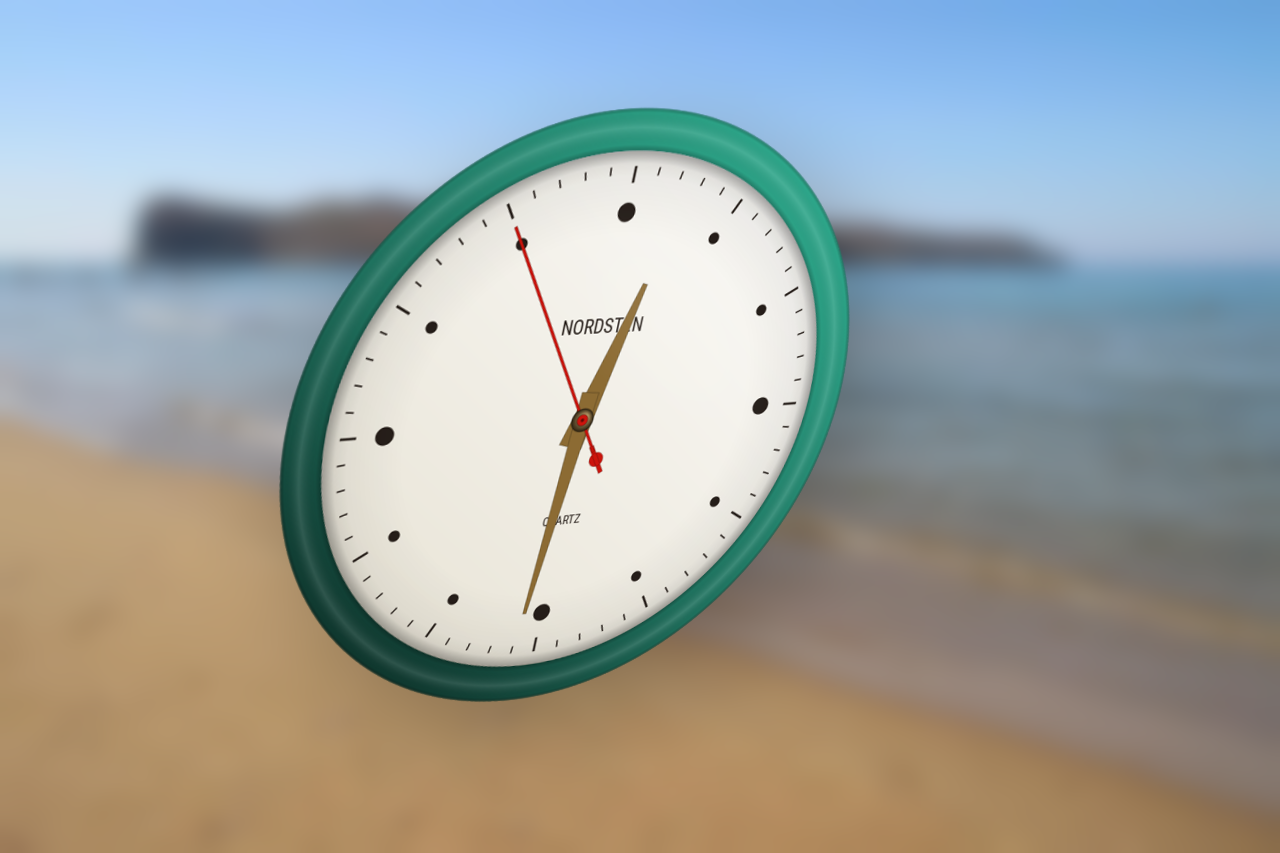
**12:30:55**
